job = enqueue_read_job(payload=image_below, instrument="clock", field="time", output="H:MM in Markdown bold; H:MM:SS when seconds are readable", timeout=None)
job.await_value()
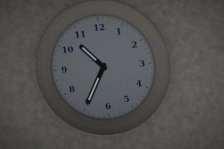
**10:35**
